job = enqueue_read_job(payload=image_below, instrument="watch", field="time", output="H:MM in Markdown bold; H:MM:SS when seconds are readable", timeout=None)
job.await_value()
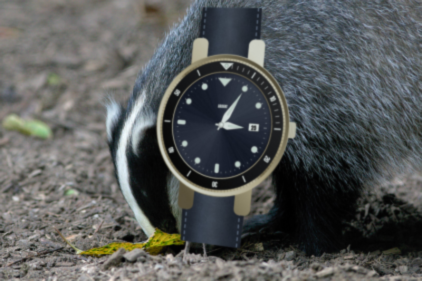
**3:05**
